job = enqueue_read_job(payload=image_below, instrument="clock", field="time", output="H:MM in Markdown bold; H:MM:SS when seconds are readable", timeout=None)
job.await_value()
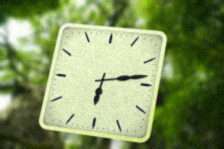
**6:13**
